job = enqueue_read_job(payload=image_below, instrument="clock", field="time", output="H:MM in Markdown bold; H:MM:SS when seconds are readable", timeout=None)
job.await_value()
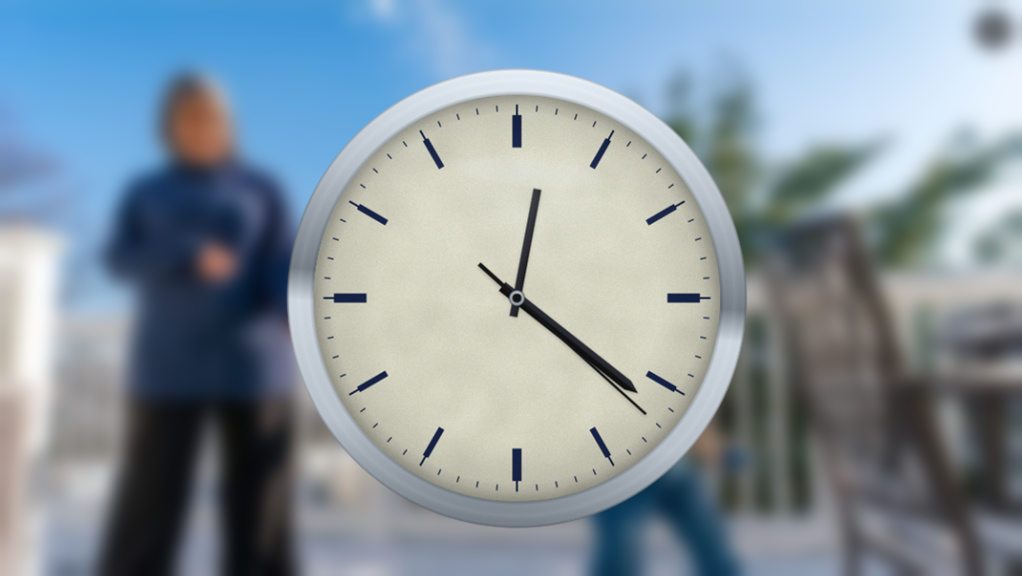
**12:21:22**
